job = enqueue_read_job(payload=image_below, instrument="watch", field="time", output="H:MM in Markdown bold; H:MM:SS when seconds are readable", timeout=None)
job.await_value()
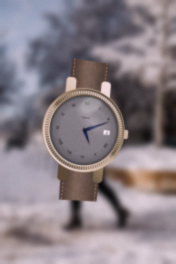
**5:11**
